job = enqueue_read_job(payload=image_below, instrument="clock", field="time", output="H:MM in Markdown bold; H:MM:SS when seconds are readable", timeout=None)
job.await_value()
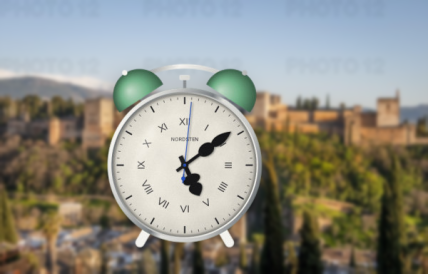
**5:09:01**
